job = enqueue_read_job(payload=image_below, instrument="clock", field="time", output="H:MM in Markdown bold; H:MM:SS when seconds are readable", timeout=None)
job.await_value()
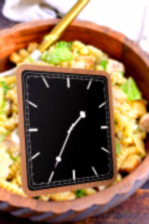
**1:35**
